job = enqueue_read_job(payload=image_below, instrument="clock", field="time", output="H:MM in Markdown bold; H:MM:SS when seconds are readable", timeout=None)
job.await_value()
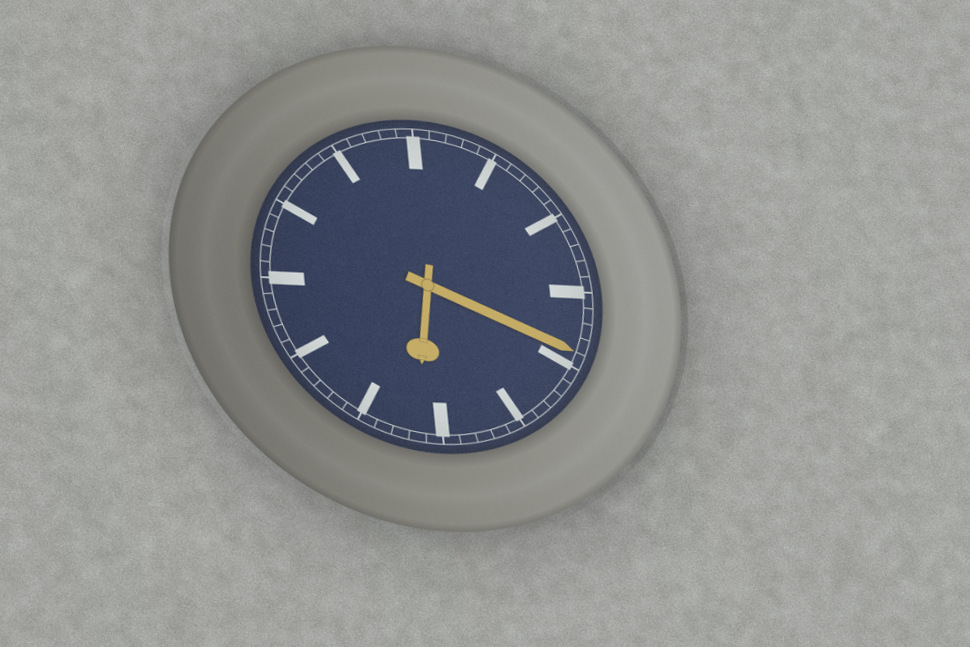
**6:19**
